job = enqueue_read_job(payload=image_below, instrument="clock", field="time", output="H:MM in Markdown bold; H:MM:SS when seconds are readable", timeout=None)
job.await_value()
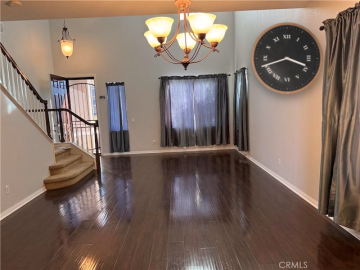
**3:42**
